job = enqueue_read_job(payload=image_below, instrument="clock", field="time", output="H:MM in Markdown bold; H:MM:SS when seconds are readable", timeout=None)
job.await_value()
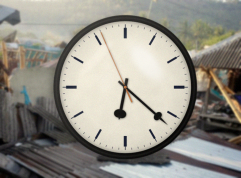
**6:21:56**
